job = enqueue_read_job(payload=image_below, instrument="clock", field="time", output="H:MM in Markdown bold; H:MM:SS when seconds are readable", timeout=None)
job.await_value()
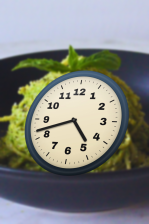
**4:42**
